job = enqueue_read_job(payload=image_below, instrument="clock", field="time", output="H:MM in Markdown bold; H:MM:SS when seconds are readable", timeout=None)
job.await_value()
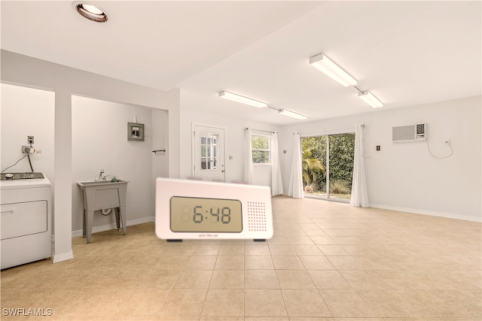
**6:48**
